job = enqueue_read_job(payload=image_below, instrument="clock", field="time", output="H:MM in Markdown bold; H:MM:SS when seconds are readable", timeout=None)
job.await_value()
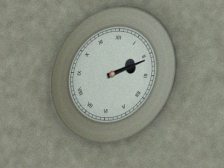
**2:11**
